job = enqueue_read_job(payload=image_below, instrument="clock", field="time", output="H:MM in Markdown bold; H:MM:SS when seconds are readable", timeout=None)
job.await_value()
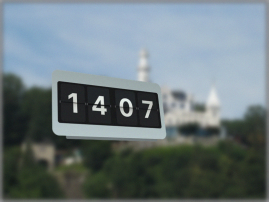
**14:07**
